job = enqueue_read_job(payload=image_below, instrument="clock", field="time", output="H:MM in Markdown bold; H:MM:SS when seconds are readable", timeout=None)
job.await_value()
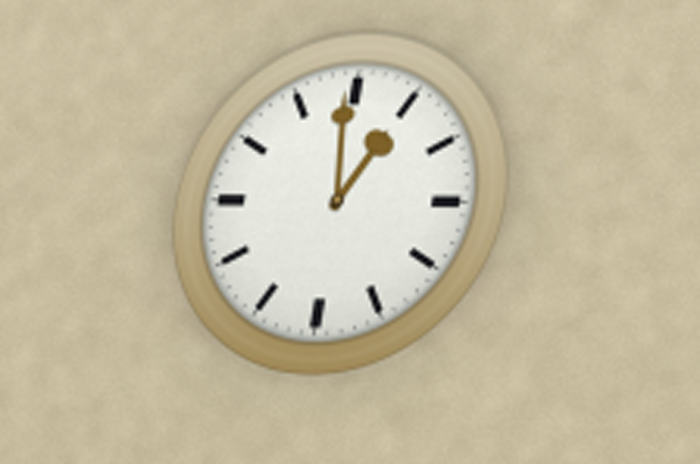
**12:59**
